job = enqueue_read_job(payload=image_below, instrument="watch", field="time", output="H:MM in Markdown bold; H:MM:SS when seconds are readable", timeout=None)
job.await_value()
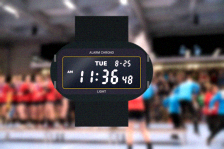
**11:36:48**
